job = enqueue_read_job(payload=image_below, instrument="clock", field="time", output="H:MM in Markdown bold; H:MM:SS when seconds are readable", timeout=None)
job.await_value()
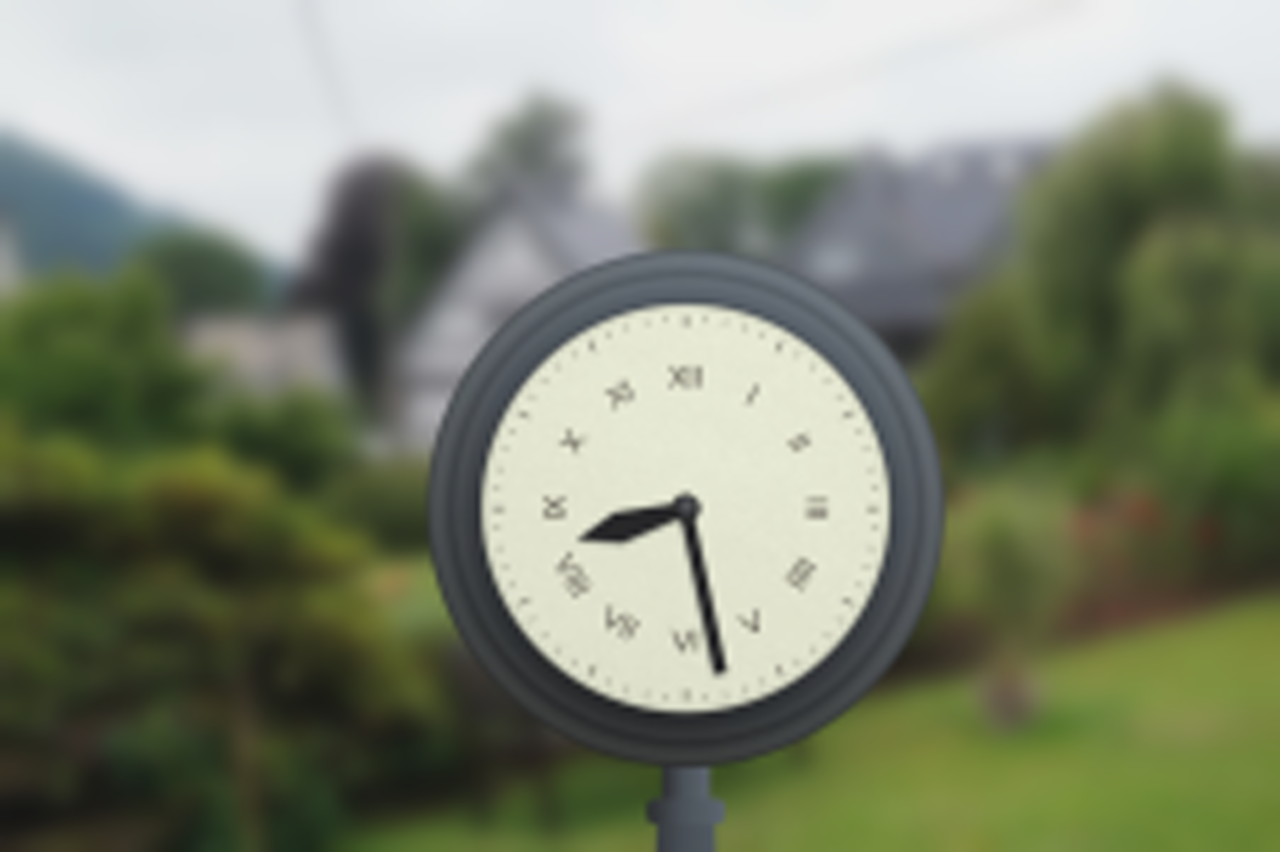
**8:28**
